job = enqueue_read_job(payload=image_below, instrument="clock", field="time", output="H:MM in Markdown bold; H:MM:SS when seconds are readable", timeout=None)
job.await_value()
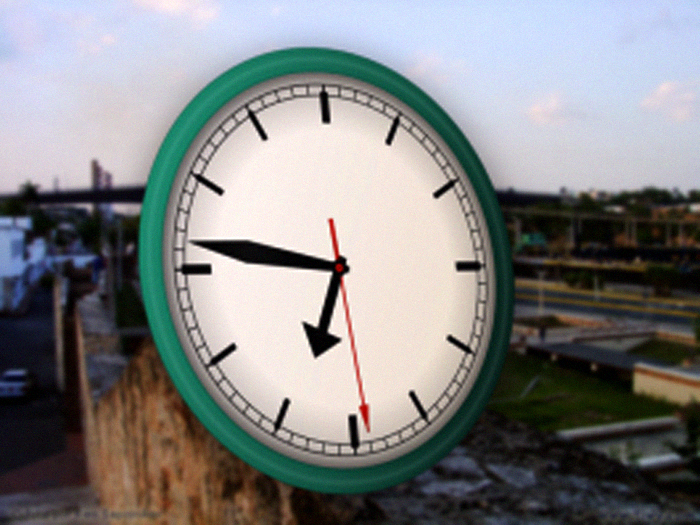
**6:46:29**
